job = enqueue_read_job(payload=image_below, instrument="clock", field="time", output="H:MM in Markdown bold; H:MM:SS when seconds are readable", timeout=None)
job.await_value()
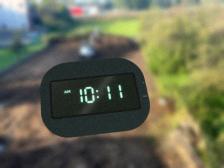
**10:11**
